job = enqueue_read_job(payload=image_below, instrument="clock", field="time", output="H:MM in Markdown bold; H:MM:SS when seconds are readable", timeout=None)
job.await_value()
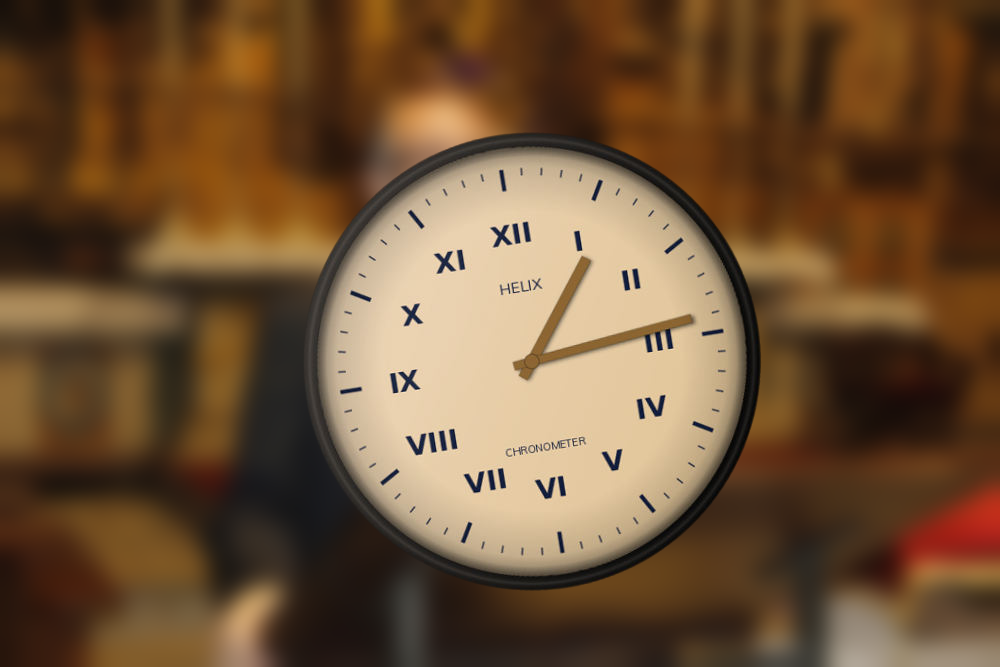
**1:14**
